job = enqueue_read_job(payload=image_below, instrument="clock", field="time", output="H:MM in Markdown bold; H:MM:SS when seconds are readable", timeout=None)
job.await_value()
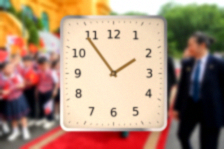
**1:54**
